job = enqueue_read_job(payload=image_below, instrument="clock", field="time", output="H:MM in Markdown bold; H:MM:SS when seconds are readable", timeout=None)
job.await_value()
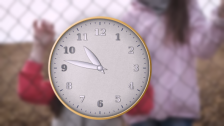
**10:47**
